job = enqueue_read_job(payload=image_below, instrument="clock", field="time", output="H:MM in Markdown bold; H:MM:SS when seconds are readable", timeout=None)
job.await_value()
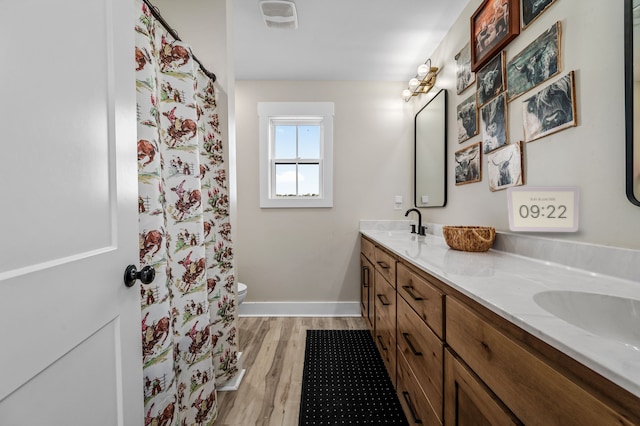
**9:22**
